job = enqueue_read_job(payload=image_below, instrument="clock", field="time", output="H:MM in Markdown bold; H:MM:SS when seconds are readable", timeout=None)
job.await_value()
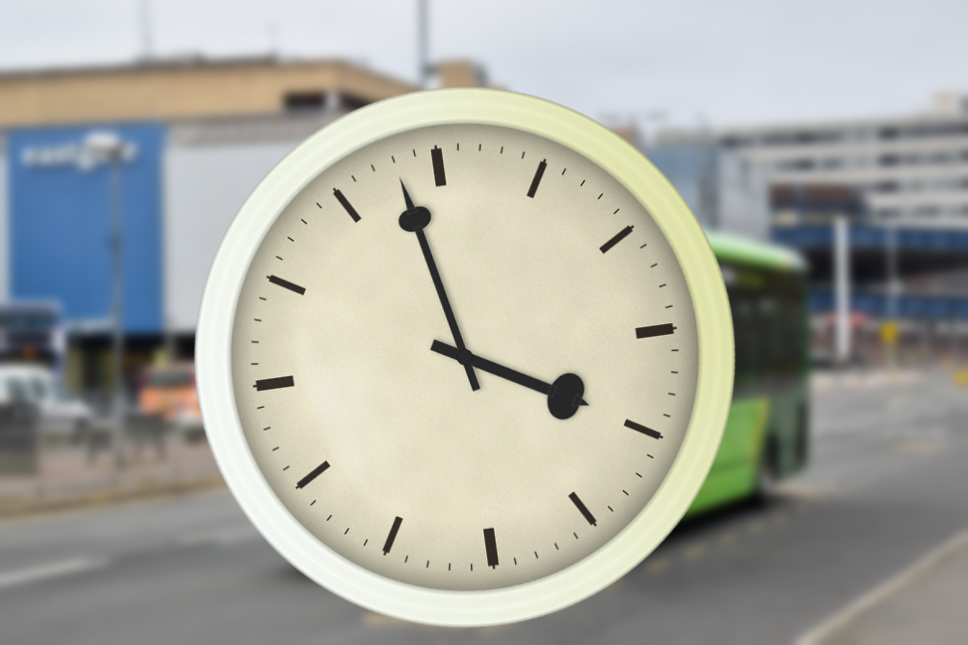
**3:58**
